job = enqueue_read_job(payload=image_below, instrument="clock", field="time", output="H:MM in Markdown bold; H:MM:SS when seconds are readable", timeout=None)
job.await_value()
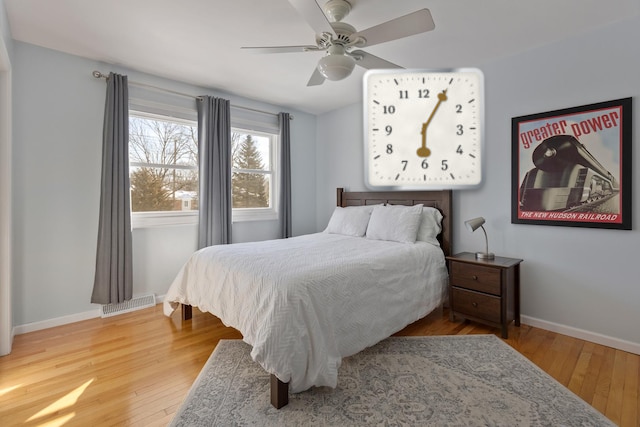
**6:05**
